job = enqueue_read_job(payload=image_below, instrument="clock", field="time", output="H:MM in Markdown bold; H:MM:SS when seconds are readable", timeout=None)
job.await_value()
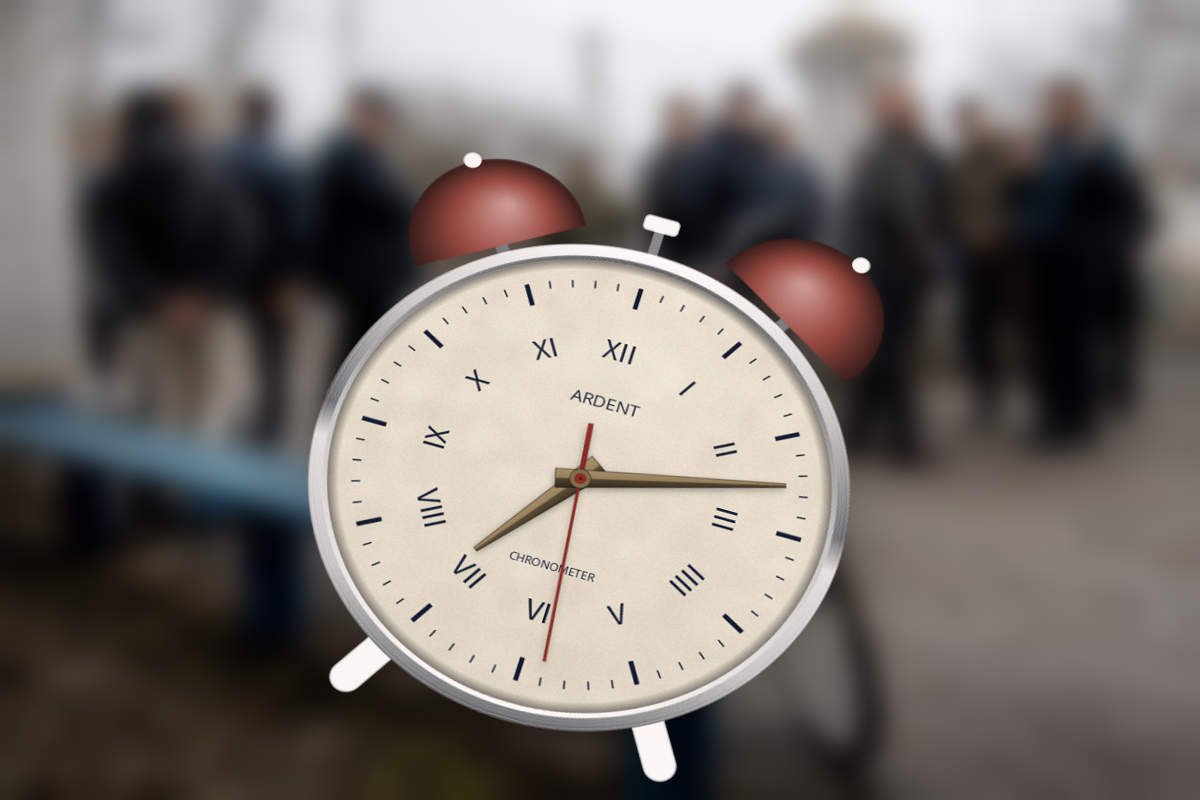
**7:12:29**
